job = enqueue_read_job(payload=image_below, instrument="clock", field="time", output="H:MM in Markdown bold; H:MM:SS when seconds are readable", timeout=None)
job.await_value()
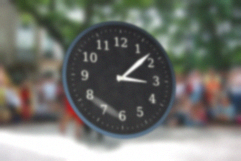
**3:08**
